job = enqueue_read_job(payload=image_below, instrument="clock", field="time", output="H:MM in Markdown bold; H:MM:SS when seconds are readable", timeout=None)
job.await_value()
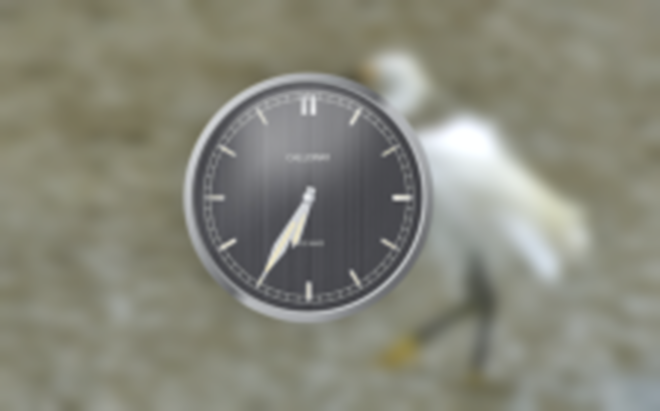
**6:35**
